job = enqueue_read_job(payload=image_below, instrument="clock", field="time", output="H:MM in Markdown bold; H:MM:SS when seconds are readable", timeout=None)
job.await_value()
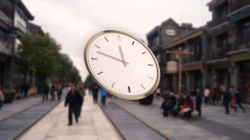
**11:48**
